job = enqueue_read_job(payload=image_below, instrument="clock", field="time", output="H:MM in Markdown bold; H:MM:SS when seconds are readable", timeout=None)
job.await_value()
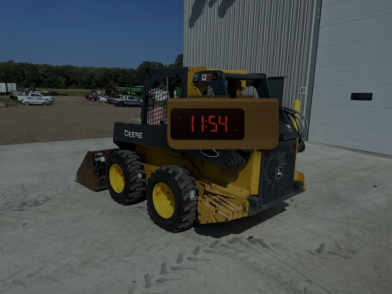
**11:54**
